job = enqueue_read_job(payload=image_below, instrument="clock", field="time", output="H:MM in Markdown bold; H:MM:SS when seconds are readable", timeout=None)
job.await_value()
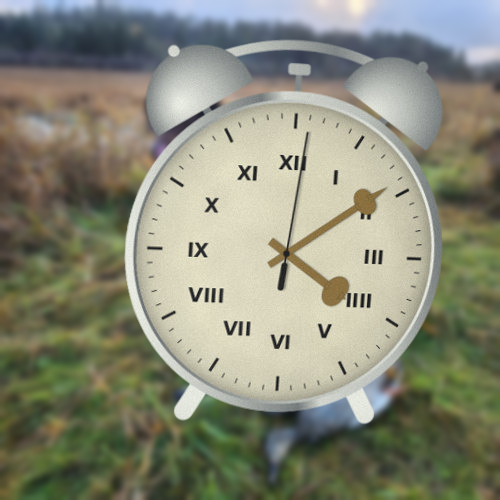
**4:09:01**
